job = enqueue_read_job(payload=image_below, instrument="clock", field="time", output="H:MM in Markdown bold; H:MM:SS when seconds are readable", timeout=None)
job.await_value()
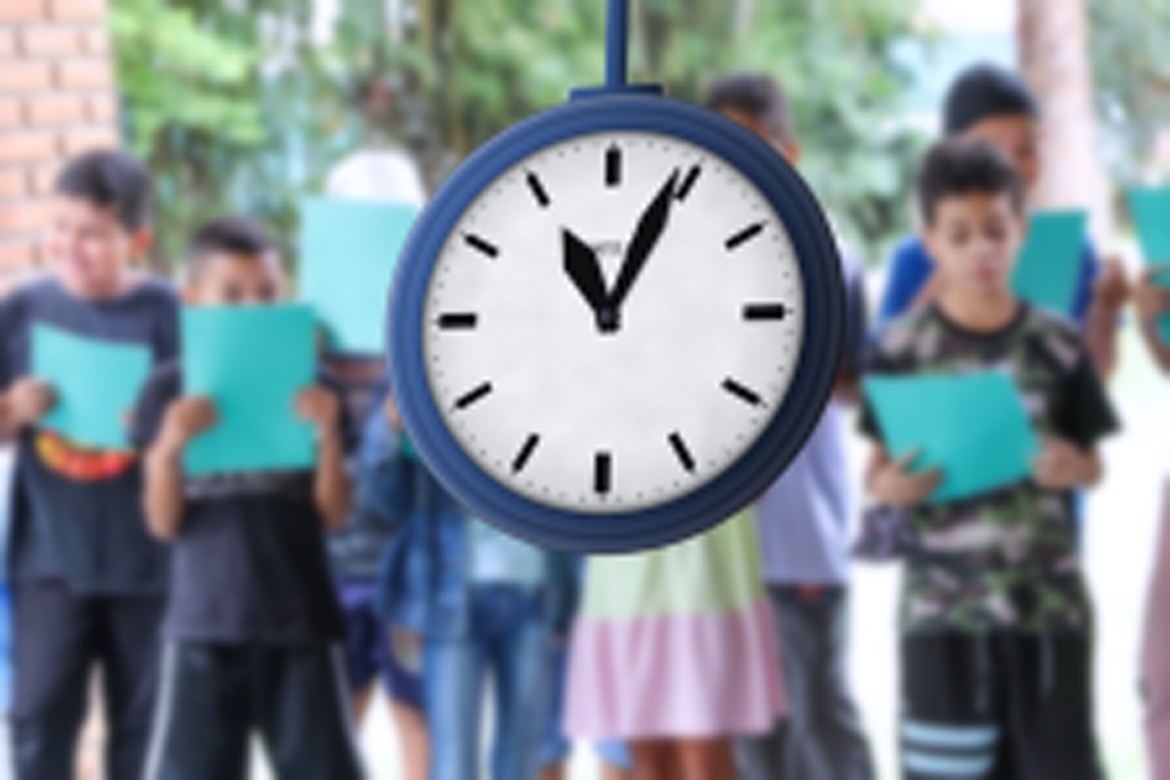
**11:04**
